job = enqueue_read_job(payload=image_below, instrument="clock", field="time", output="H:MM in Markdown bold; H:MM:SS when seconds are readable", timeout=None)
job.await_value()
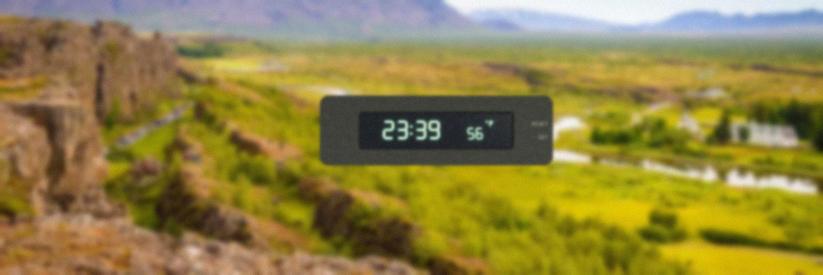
**23:39**
